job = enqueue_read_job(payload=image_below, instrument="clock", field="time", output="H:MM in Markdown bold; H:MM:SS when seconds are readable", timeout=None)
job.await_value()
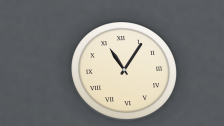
**11:06**
